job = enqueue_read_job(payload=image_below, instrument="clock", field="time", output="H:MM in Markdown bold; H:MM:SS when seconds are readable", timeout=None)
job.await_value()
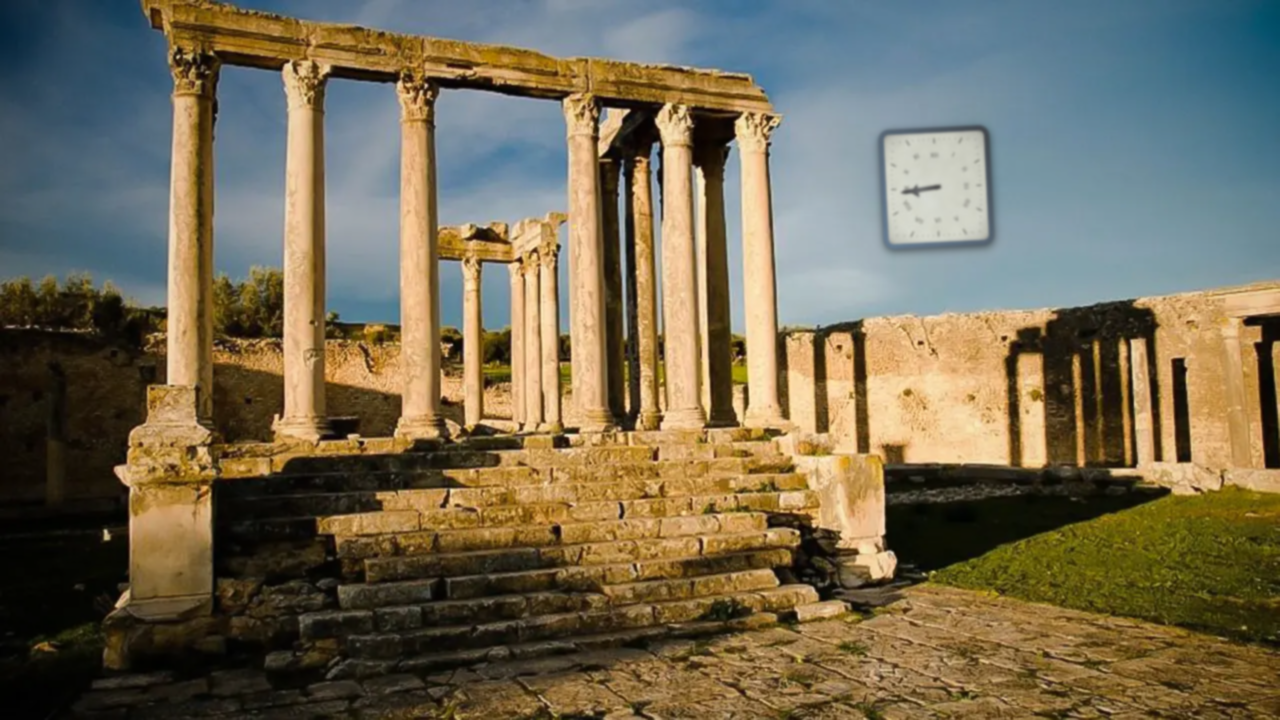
**8:44**
